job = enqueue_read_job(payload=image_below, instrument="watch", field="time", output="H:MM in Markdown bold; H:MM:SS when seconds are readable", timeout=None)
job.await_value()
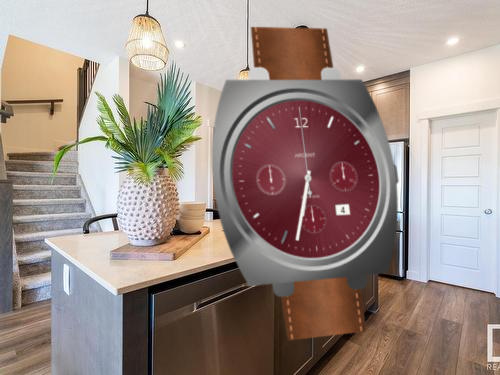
**6:33**
